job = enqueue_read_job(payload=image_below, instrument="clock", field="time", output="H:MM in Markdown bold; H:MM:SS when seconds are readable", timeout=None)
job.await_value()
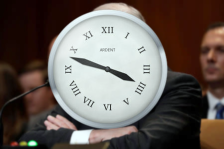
**3:48**
